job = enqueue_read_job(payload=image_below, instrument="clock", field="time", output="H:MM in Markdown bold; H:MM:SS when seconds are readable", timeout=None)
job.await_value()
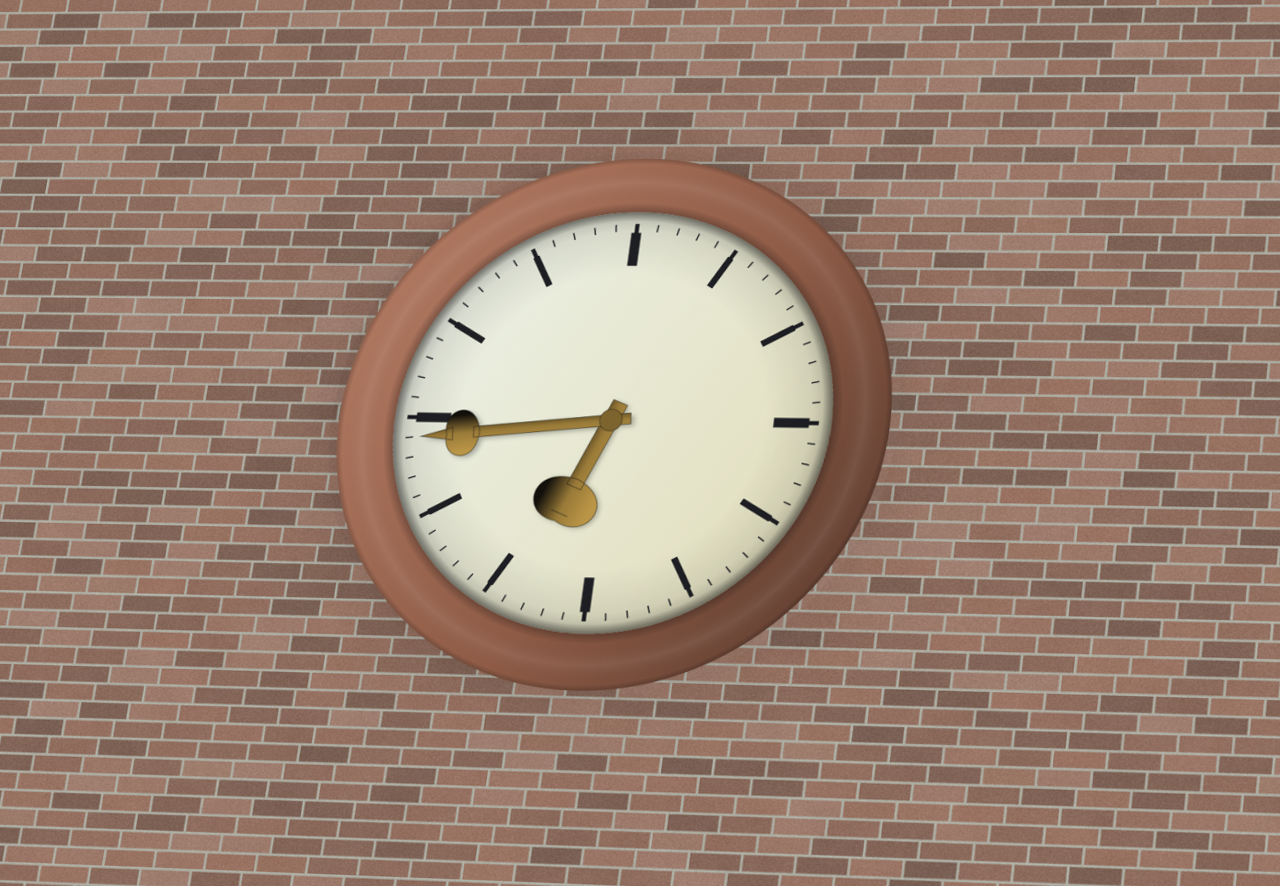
**6:44**
